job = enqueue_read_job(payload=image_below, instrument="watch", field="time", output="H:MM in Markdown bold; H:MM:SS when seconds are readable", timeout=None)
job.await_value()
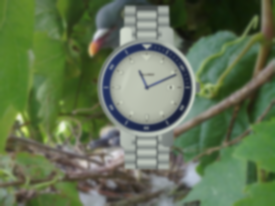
**11:11**
